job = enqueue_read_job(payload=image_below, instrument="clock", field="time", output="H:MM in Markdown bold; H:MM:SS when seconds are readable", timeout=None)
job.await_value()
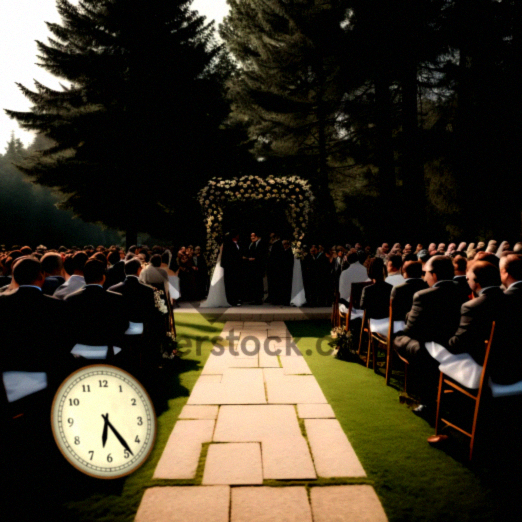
**6:24**
